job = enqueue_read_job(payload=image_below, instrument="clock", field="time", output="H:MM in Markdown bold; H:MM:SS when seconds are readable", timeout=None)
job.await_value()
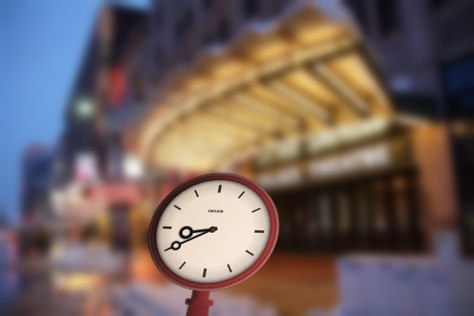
**8:40**
